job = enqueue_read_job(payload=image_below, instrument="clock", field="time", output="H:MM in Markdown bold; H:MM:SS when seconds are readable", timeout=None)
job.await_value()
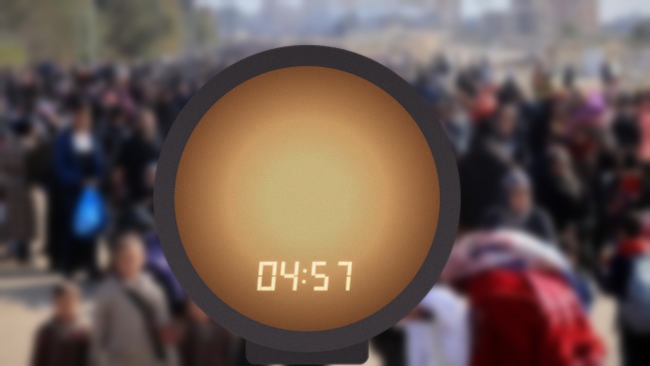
**4:57**
